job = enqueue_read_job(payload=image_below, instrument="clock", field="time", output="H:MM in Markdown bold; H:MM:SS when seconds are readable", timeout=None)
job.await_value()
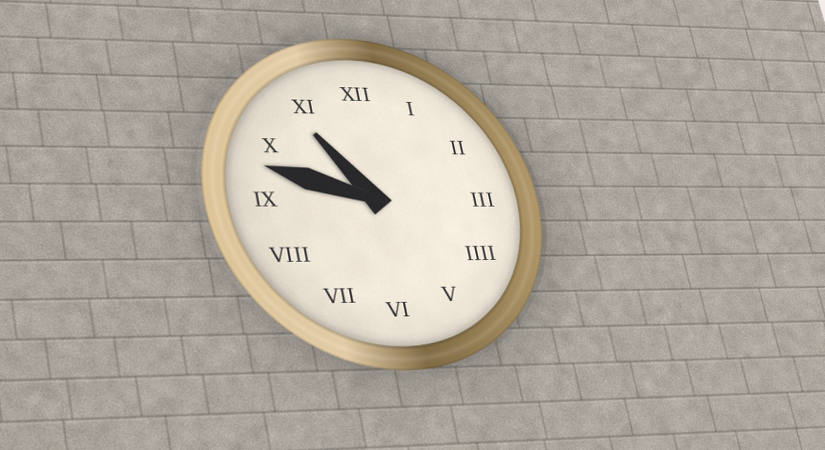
**10:48**
